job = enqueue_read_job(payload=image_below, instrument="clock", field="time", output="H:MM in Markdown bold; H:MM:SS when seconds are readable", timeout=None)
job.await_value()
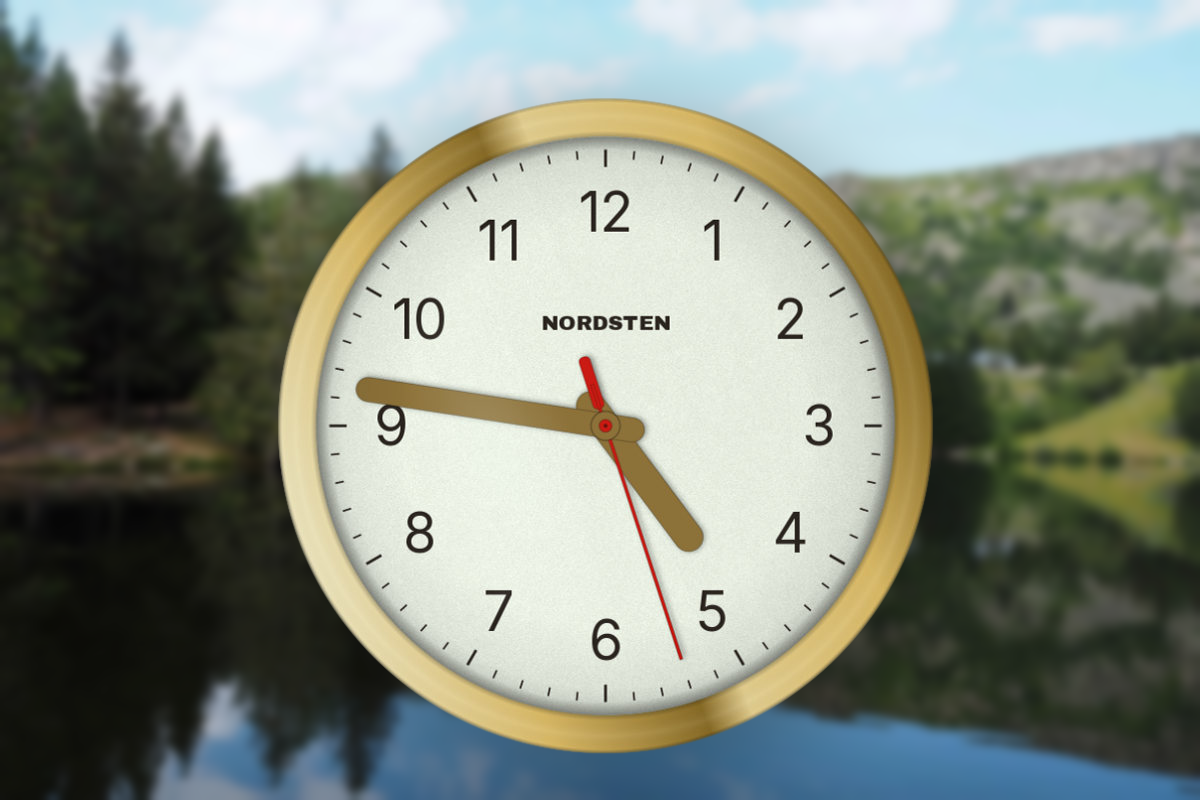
**4:46:27**
